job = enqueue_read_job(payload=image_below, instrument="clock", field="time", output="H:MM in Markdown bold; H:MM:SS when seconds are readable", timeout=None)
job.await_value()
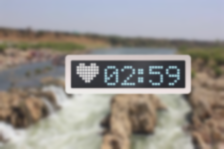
**2:59**
